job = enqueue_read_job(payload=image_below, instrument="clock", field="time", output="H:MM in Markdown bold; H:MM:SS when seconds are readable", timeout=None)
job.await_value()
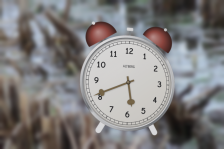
**5:41**
